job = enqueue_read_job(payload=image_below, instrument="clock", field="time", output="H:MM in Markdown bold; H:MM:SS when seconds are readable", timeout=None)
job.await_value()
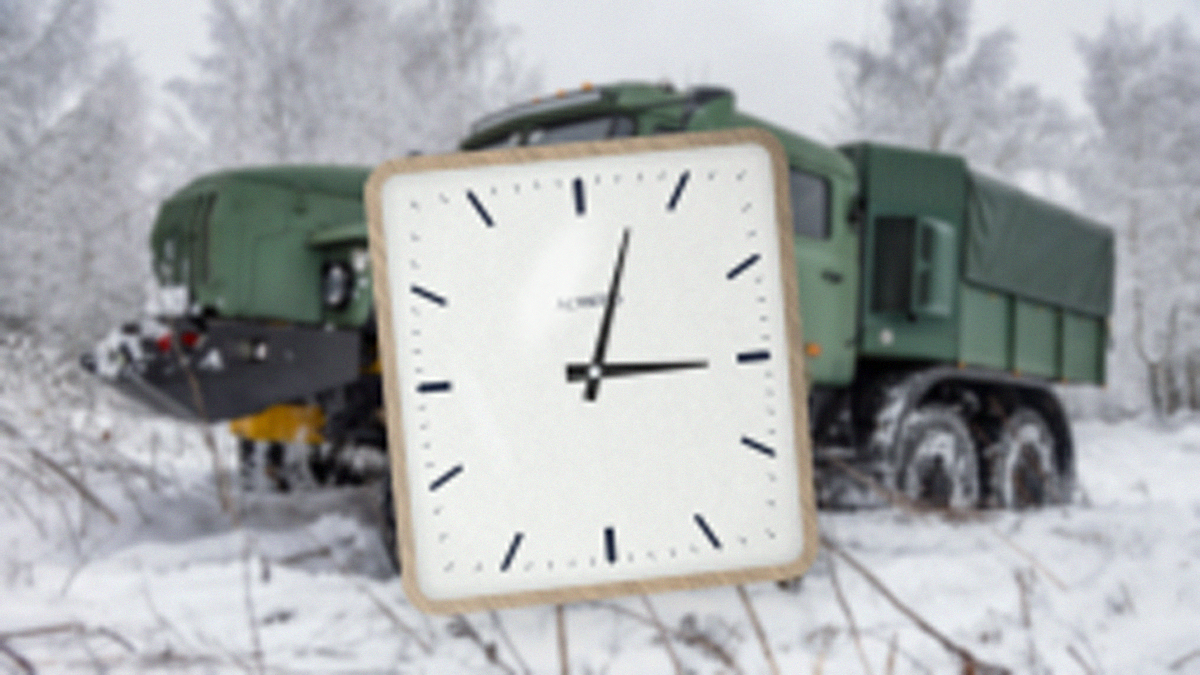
**3:03**
